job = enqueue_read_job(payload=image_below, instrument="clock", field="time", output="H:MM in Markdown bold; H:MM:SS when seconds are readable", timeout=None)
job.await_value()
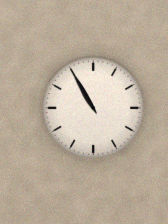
**10:55**
